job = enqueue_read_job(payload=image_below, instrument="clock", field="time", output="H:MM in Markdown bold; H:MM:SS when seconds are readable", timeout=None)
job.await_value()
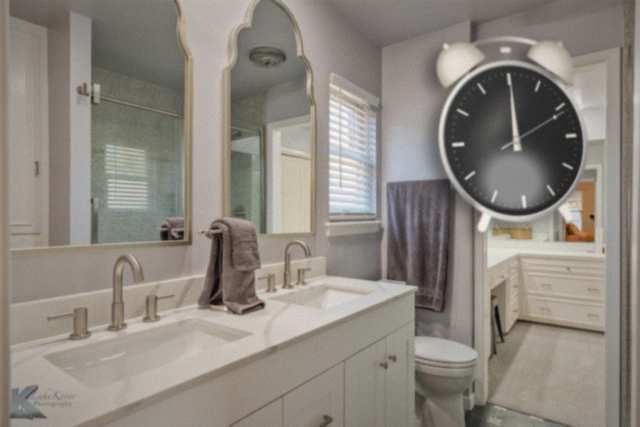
**12:00:11**
